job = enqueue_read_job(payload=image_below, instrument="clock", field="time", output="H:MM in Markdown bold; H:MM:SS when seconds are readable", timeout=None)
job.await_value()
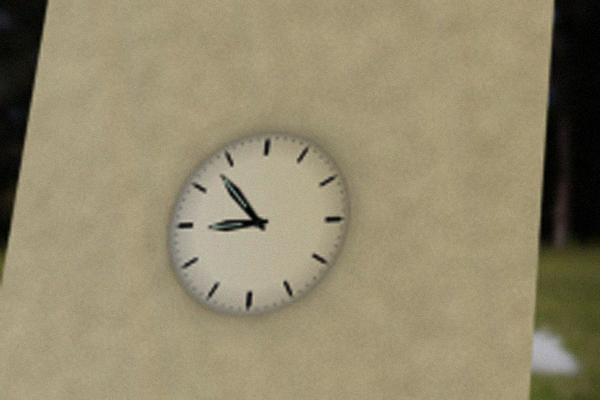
**8:53**
